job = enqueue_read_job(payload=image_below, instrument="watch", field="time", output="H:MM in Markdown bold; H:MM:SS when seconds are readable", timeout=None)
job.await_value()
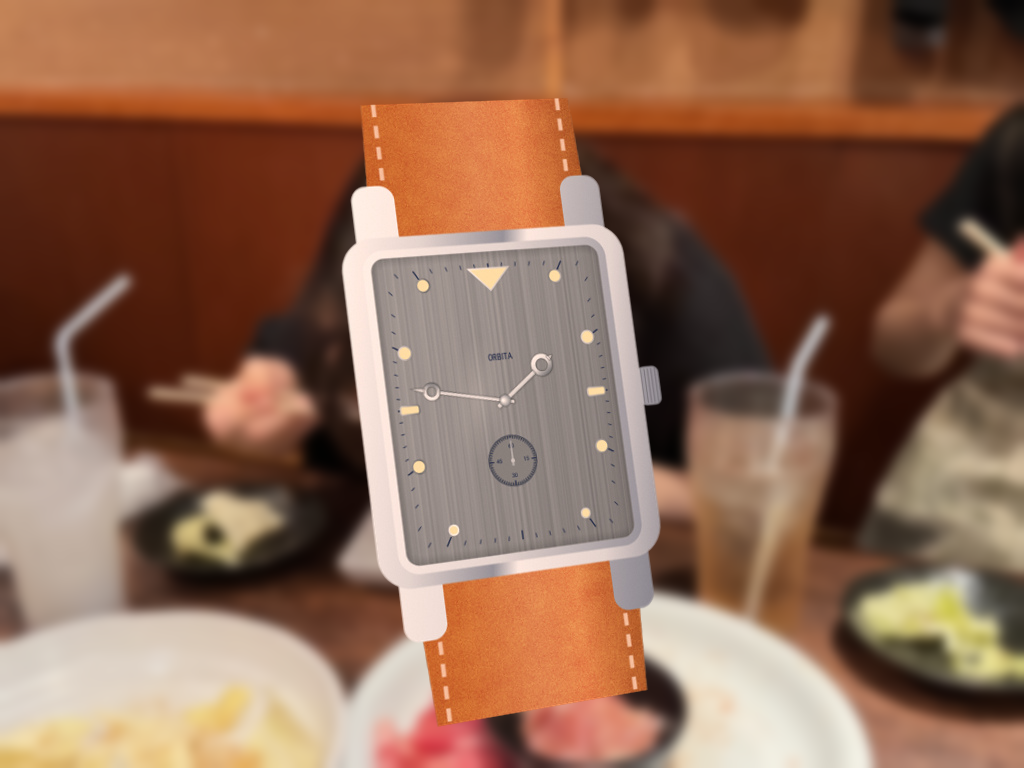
**1:47**
